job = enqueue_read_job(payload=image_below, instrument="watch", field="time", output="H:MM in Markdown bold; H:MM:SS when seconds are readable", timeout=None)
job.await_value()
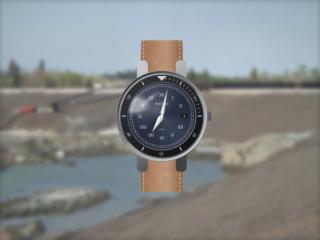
**7:02**
